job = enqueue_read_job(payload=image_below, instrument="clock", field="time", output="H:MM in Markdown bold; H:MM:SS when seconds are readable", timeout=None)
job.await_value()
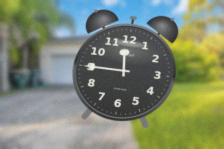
**11:45**
